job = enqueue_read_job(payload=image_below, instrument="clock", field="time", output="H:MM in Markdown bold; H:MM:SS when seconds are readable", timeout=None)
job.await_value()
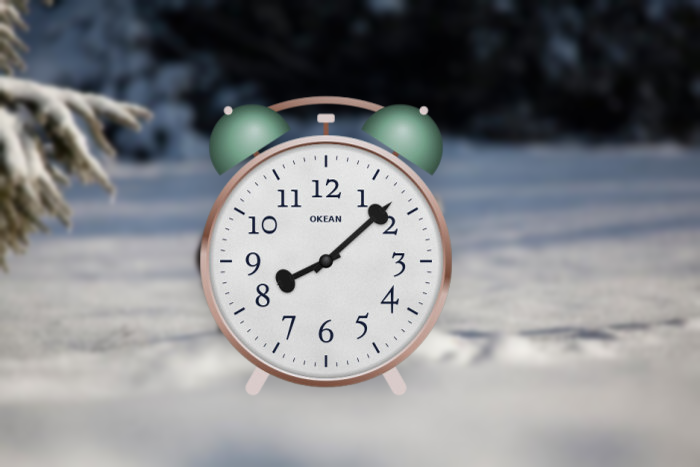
**8:08**
